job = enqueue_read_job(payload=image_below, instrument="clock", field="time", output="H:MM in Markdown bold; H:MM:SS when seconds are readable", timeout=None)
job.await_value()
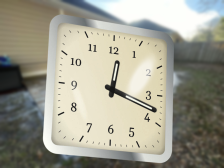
**12:18**
